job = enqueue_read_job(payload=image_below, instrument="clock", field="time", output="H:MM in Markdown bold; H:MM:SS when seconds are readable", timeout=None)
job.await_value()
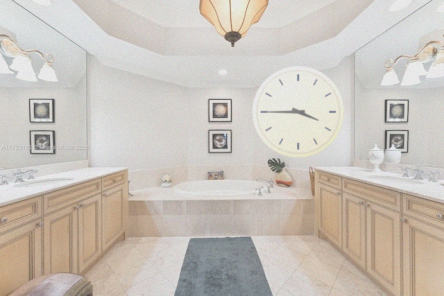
**3:45**
